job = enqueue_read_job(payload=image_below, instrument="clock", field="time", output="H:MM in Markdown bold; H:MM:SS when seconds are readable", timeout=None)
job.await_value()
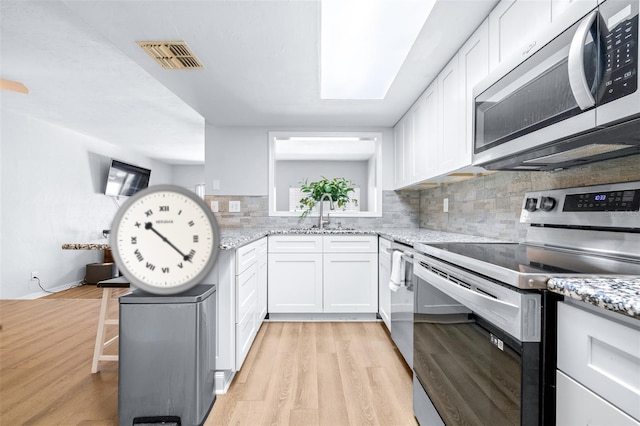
**10:22**
